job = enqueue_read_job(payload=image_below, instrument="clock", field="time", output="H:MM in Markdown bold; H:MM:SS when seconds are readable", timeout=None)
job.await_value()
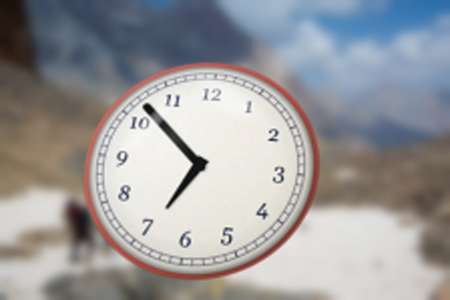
**6:52**
